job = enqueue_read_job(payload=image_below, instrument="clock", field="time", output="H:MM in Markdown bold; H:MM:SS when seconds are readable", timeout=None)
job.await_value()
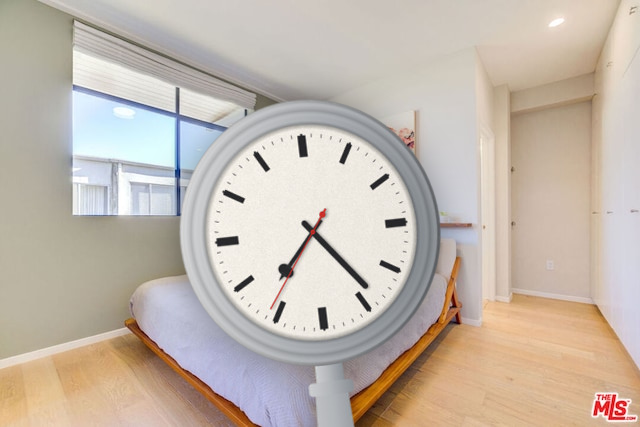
**7:23:36**
